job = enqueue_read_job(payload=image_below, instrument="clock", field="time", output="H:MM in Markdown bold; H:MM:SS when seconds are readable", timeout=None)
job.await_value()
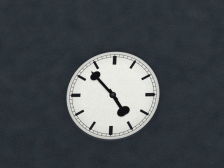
**4:53**
